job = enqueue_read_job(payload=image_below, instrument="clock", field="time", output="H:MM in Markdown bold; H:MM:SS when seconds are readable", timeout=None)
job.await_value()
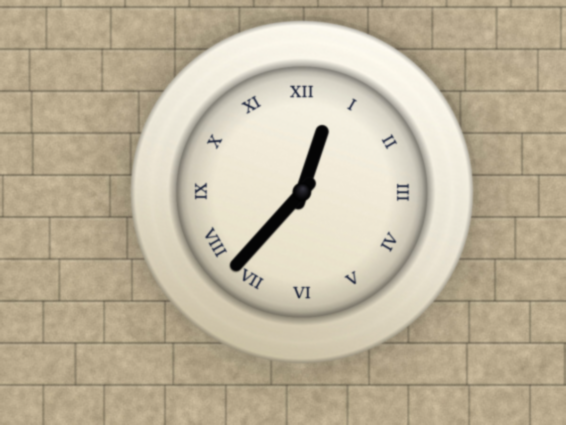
**12:37**
